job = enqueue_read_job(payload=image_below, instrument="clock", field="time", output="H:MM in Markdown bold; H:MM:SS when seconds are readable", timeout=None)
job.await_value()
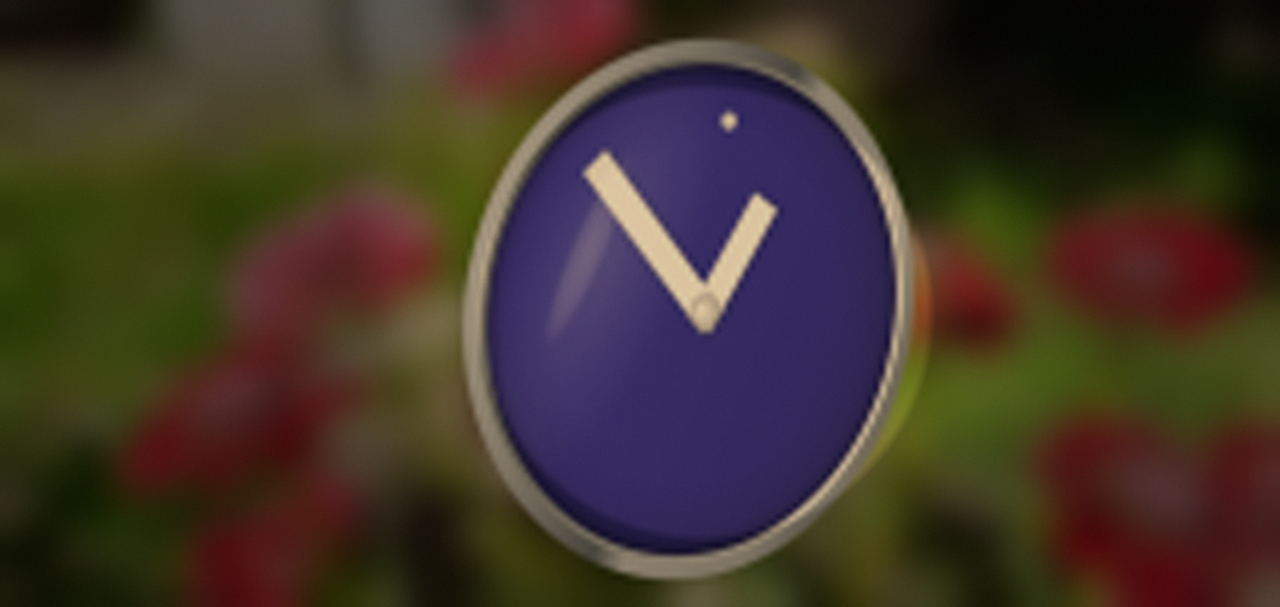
**12:52**
